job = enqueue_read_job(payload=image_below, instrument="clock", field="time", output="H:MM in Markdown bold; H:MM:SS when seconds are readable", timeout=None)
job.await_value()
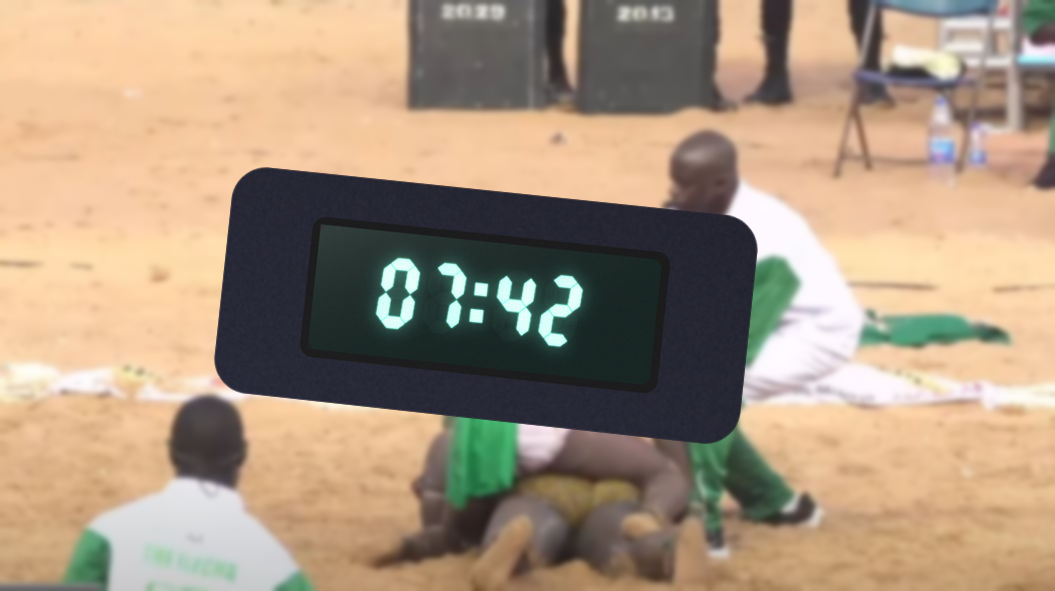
**7:42**
